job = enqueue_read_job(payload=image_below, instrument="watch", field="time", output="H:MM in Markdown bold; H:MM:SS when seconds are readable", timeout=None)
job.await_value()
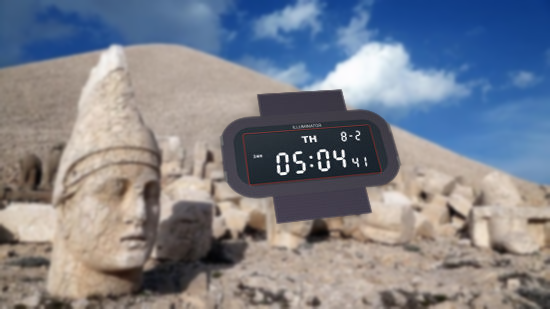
**5:04:41**
